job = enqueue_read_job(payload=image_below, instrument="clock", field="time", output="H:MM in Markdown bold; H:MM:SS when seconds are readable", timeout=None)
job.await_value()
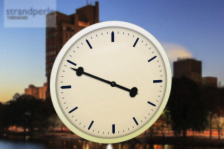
**3:49**
